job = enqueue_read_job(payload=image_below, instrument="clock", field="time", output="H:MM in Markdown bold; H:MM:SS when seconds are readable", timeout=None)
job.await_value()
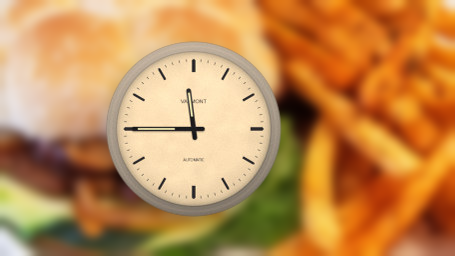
**11:45**
